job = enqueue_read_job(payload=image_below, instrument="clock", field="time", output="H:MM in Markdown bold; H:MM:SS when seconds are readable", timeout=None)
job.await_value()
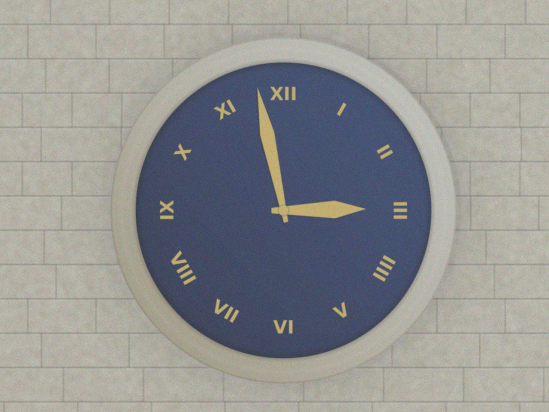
**2:58**
